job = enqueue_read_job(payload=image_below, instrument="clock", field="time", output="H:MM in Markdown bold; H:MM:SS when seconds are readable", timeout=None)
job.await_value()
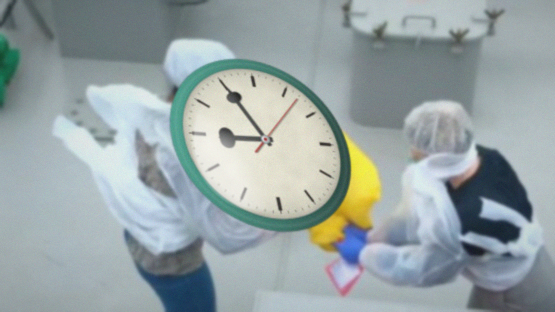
**8:55:07**
